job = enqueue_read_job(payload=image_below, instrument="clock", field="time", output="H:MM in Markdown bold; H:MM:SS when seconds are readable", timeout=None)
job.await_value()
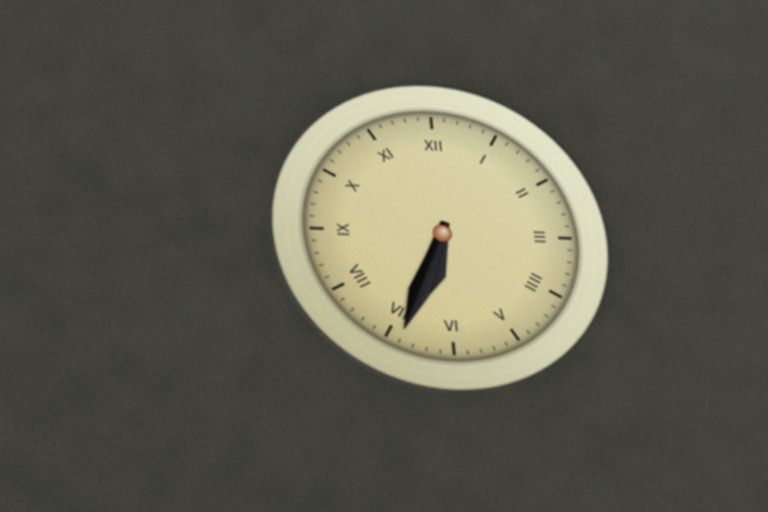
**6:34**
